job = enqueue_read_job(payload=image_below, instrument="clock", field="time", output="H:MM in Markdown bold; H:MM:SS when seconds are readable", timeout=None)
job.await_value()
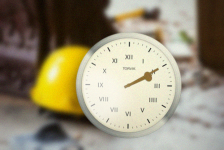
**2:10**
